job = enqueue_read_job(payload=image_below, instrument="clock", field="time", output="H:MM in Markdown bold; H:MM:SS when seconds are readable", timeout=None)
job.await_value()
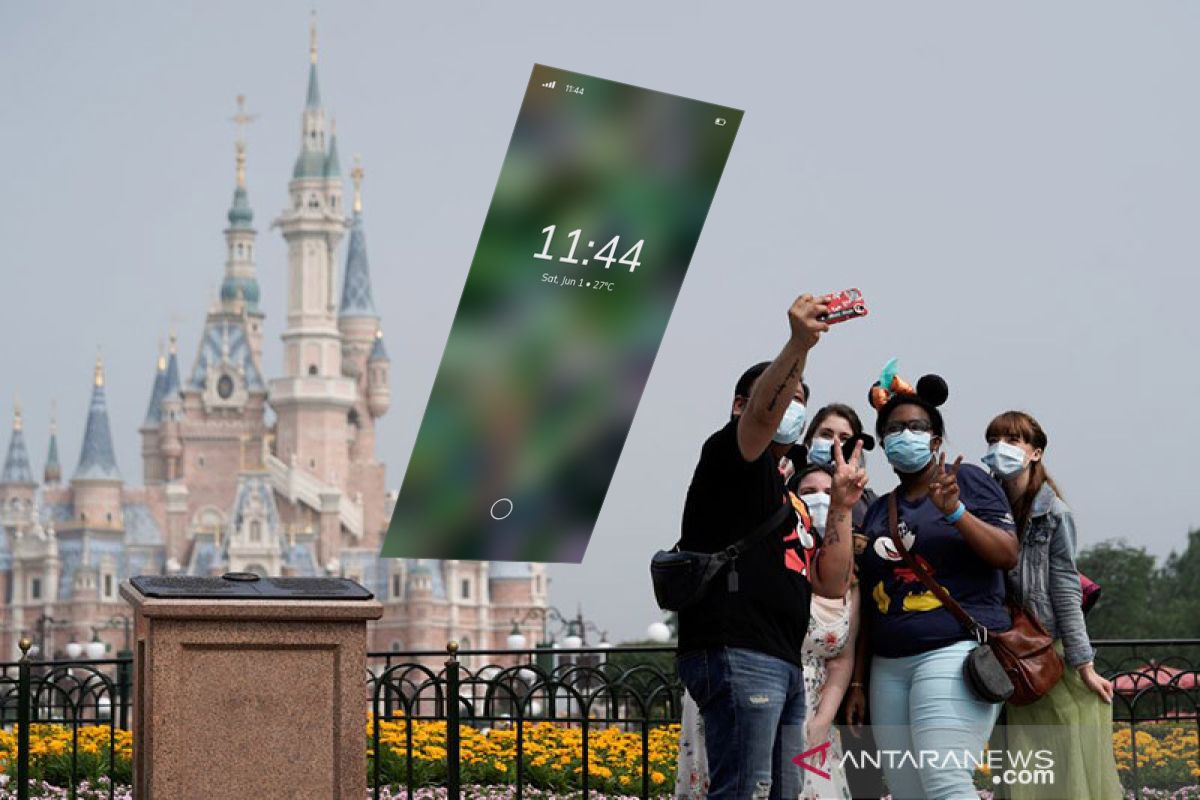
**11:44**
